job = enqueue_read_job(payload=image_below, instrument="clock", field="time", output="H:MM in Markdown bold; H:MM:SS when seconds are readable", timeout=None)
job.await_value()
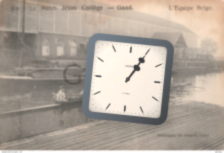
**1:05**
